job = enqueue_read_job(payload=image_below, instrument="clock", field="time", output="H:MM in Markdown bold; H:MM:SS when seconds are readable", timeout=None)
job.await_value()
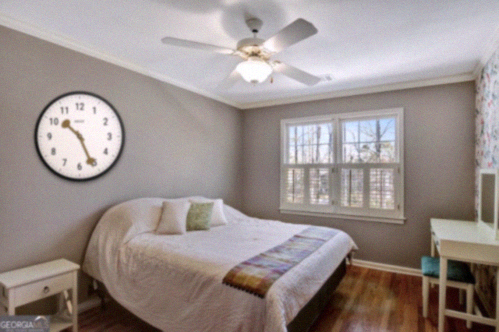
**10:26**
